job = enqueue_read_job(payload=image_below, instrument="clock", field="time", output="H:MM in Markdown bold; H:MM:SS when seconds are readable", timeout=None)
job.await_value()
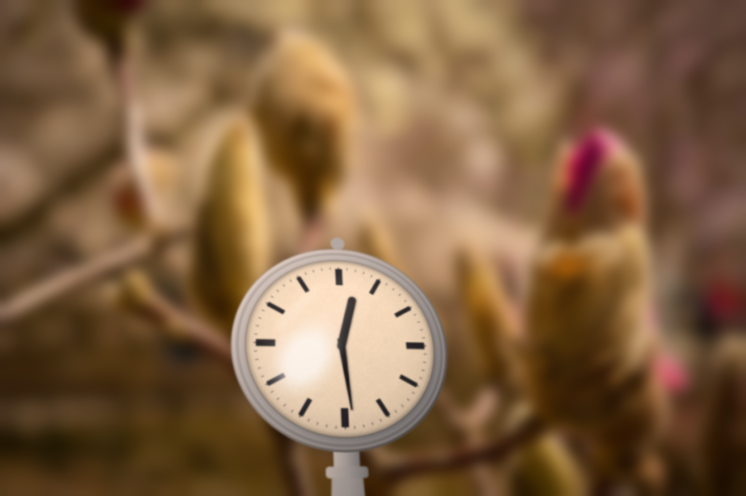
**12:29**
